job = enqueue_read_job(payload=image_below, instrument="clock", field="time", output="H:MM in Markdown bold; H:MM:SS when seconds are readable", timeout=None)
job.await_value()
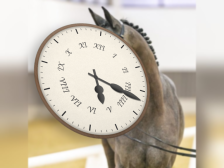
**5:17**
